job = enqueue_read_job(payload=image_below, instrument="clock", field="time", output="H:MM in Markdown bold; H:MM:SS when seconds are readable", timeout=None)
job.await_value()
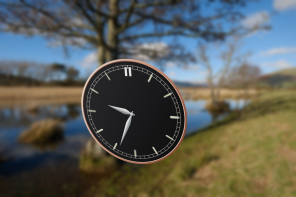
**9:34**
